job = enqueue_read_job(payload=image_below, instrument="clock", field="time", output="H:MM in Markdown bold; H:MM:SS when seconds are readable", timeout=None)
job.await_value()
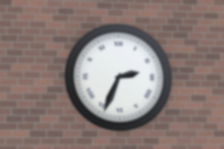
**2:34**
